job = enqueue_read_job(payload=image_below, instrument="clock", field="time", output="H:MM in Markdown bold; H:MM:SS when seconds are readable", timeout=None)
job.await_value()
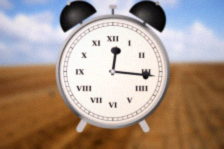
**12:16**
